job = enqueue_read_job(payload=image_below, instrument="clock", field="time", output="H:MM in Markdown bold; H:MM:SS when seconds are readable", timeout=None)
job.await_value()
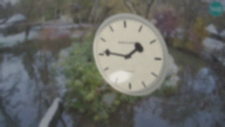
**1:46**
